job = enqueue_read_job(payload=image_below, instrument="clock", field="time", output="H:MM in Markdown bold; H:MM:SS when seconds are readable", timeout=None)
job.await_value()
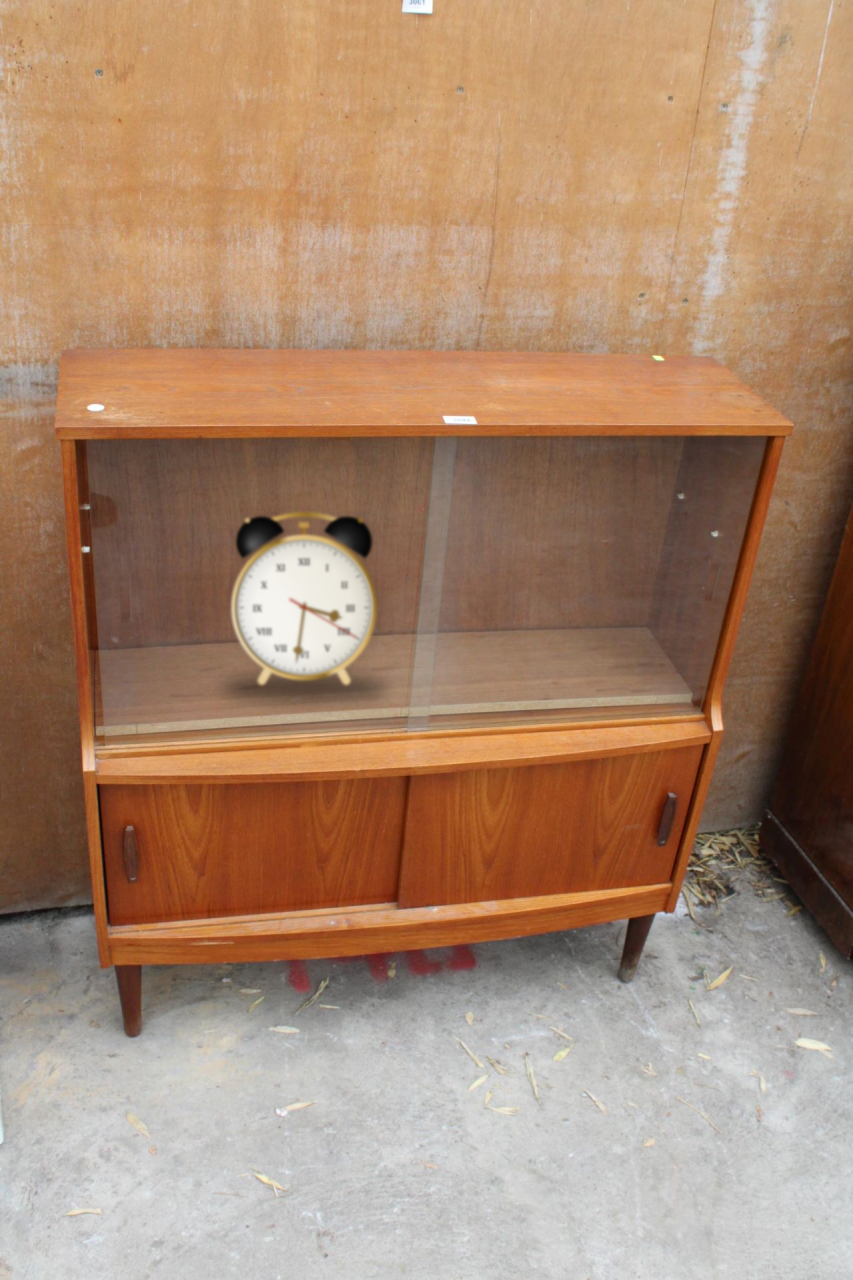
**3:31:20**
